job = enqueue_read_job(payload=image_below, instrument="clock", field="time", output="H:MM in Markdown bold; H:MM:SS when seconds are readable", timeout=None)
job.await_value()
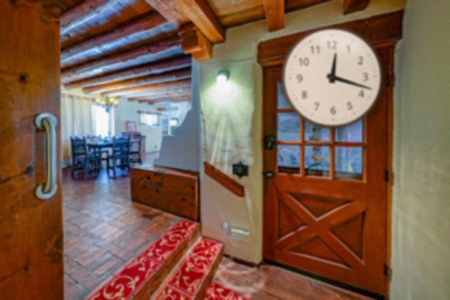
**12:18**
